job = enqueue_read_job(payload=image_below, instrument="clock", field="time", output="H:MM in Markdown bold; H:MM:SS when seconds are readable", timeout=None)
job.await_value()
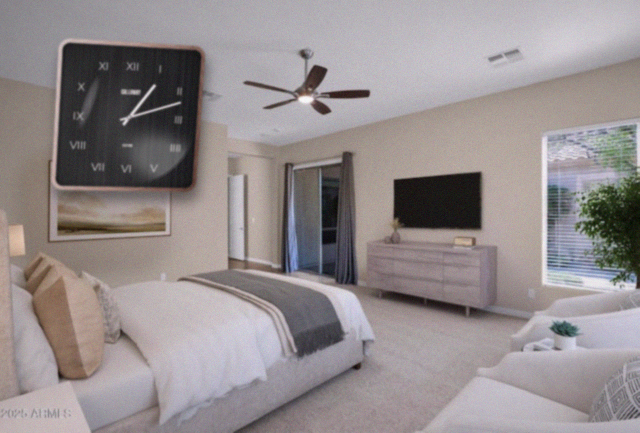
**1:12**
